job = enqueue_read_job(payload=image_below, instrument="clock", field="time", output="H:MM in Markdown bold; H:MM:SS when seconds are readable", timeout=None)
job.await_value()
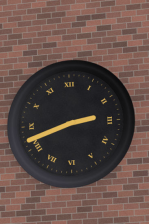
**2:42**
